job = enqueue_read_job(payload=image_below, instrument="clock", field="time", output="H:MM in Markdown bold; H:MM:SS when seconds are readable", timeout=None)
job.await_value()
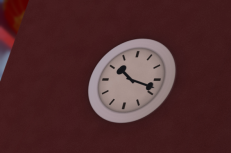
**10:18**
